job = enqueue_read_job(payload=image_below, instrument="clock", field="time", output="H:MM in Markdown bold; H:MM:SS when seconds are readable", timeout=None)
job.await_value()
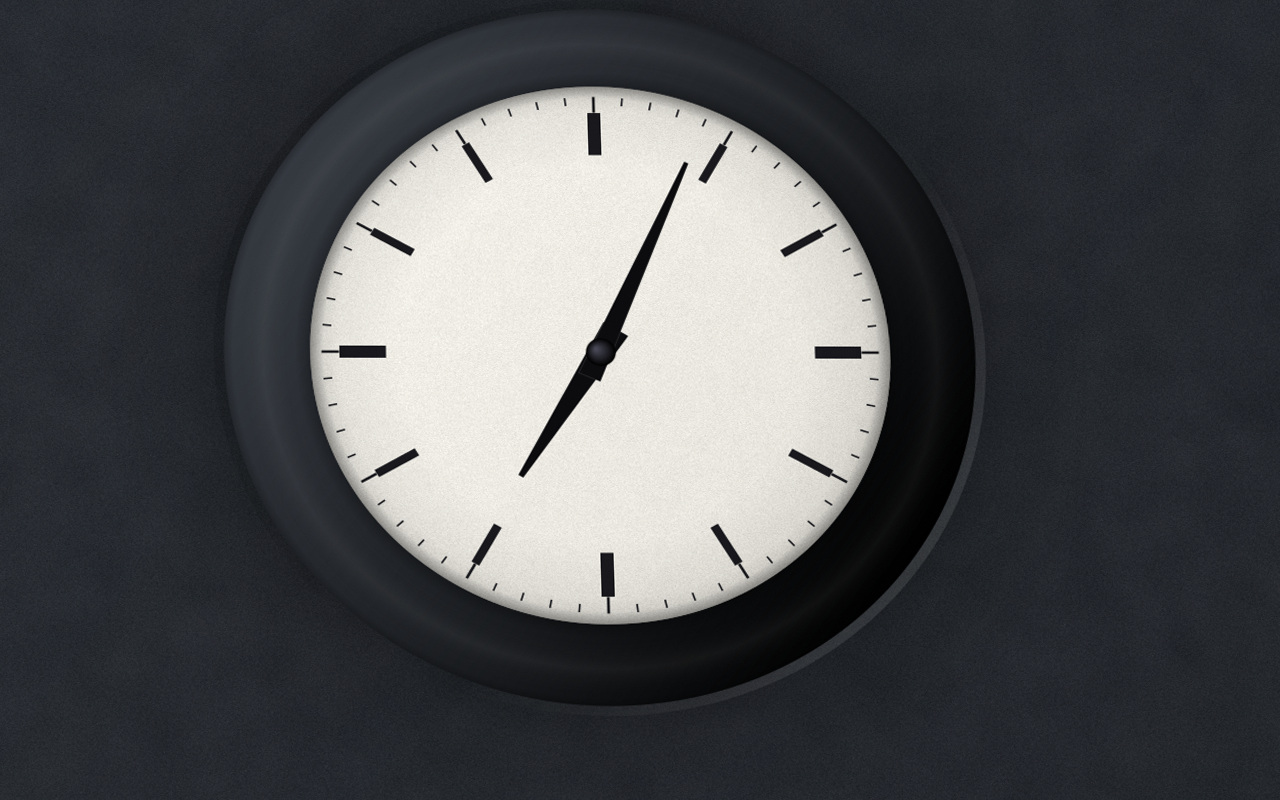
**7:04**
